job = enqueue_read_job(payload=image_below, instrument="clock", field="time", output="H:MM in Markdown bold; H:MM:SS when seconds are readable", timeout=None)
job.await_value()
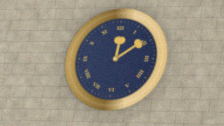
**12:09**
